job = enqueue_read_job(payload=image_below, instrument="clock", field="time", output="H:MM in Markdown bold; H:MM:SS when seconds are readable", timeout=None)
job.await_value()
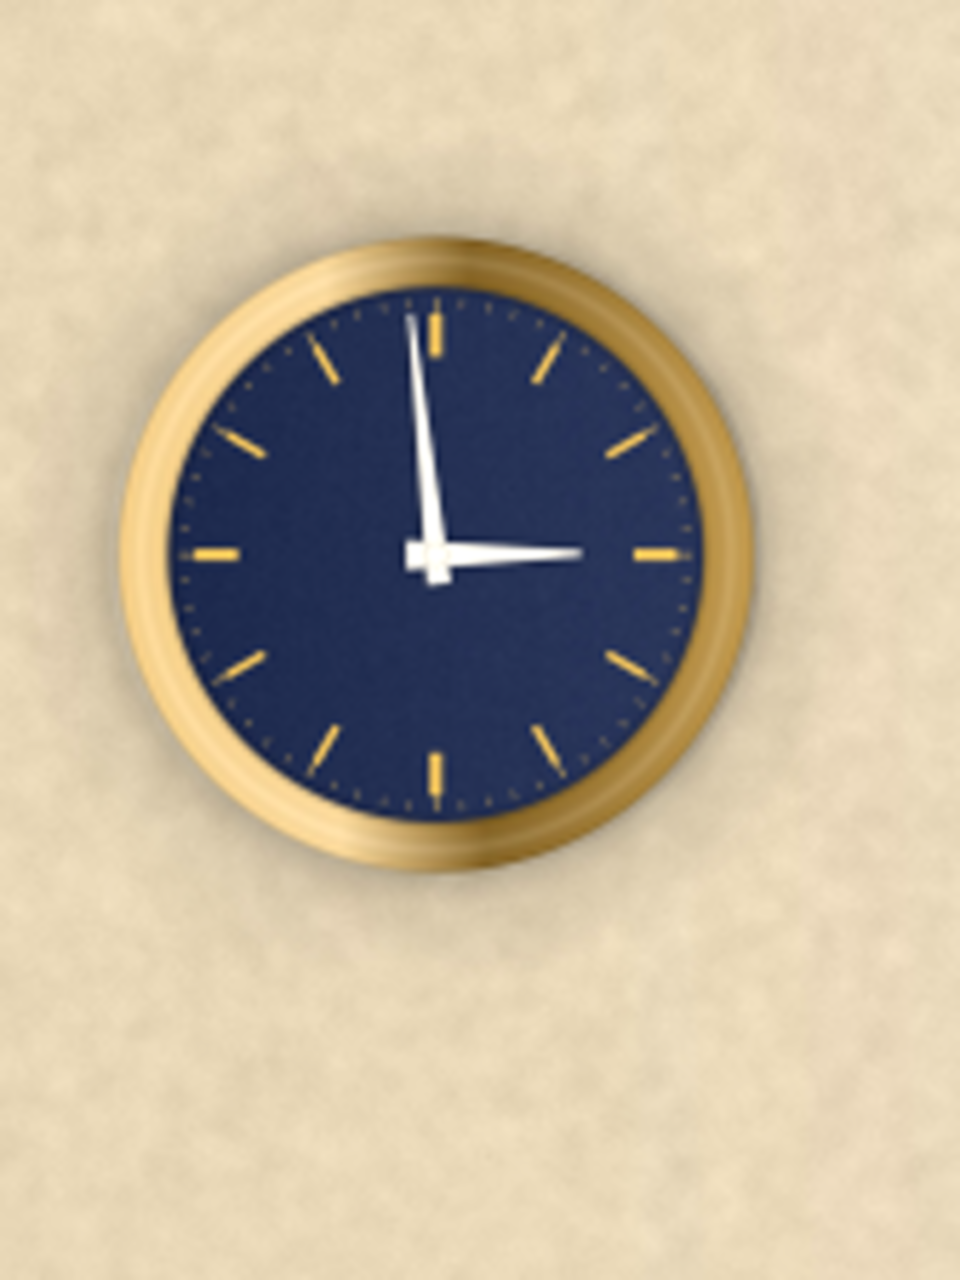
**2:59**
